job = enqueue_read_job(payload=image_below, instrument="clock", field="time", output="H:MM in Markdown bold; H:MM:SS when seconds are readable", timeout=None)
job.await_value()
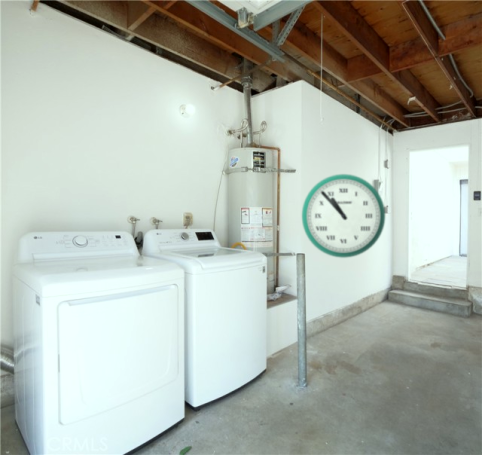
**10:53**
